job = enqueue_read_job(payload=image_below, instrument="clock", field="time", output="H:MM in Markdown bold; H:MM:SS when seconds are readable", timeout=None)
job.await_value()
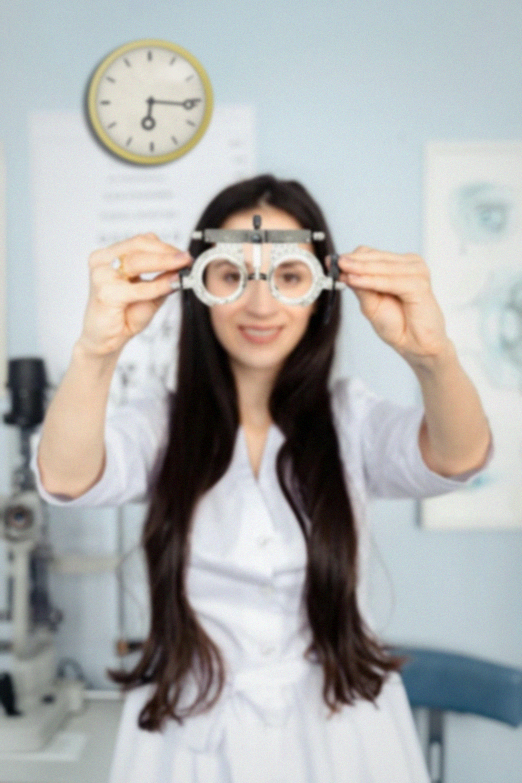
**6:16**
